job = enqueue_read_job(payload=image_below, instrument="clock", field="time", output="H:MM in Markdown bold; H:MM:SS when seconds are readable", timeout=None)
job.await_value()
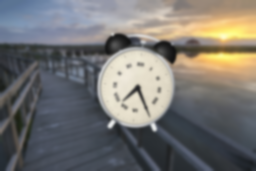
**7:25**
